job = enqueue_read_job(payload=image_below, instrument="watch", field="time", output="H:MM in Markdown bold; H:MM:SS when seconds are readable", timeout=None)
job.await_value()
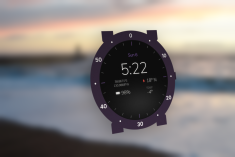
**5:22**
